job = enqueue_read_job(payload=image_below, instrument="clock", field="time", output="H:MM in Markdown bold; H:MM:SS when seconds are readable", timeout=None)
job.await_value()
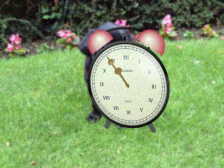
**10:54**
